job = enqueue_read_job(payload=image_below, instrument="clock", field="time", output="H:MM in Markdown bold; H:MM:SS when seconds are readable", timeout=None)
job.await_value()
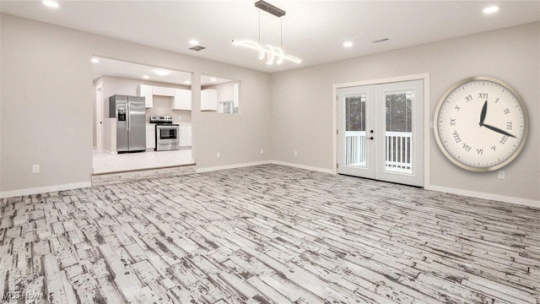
**12:18**
